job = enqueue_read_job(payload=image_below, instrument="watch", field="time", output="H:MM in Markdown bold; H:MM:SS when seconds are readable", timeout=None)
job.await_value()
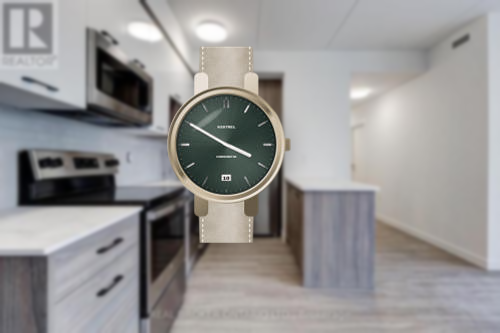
**3:50**
